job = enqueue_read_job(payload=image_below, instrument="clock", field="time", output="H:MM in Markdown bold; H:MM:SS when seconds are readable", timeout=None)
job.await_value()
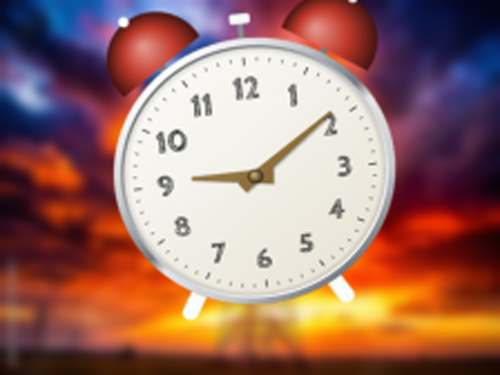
**9:09**
